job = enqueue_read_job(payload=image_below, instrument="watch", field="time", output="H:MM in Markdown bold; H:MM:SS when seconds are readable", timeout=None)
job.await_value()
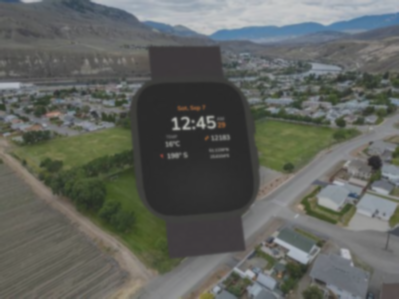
**12:45**
